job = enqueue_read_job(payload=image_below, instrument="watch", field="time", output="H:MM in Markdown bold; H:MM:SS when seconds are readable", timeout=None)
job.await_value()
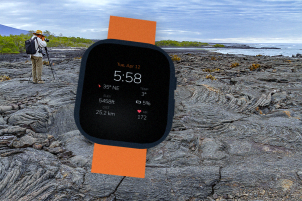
**5:58**
